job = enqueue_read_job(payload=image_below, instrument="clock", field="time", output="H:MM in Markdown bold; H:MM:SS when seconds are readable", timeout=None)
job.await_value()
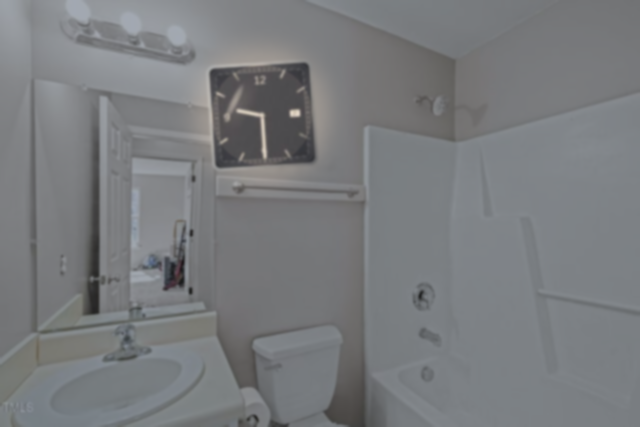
**9:30**
